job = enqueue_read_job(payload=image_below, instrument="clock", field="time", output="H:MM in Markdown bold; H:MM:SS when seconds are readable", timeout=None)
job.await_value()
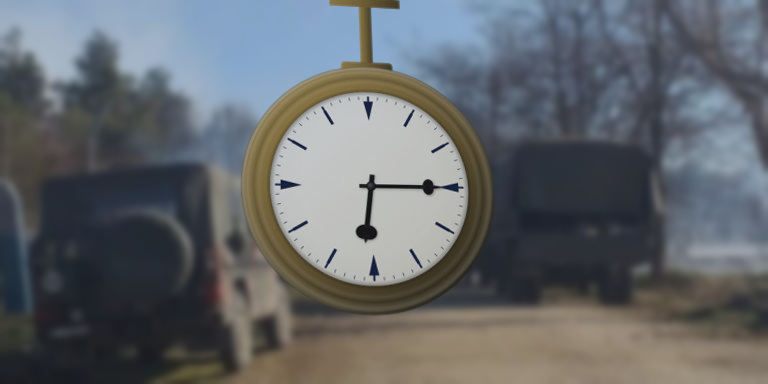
**6:15**
